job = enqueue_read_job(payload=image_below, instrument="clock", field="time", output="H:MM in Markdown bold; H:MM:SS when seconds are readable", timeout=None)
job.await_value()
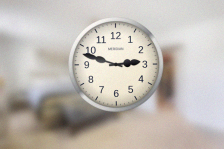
**2:48**
